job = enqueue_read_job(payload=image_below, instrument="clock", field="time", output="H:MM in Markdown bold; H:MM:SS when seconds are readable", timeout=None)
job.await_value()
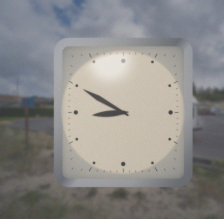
**8:50**
